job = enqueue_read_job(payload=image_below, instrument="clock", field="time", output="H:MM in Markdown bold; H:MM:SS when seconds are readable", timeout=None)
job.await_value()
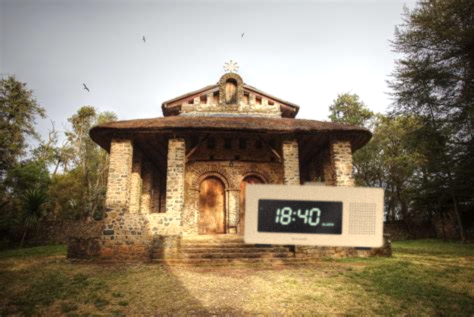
**18:40**
